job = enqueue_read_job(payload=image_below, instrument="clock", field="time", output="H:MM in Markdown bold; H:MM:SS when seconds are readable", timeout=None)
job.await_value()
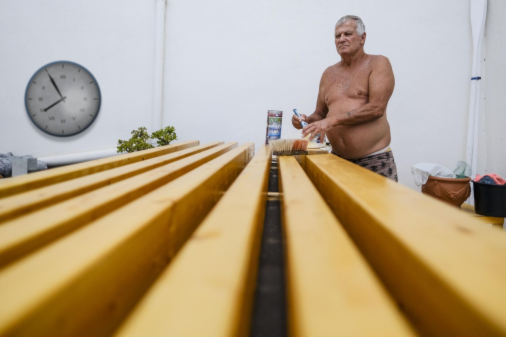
**7:55**
